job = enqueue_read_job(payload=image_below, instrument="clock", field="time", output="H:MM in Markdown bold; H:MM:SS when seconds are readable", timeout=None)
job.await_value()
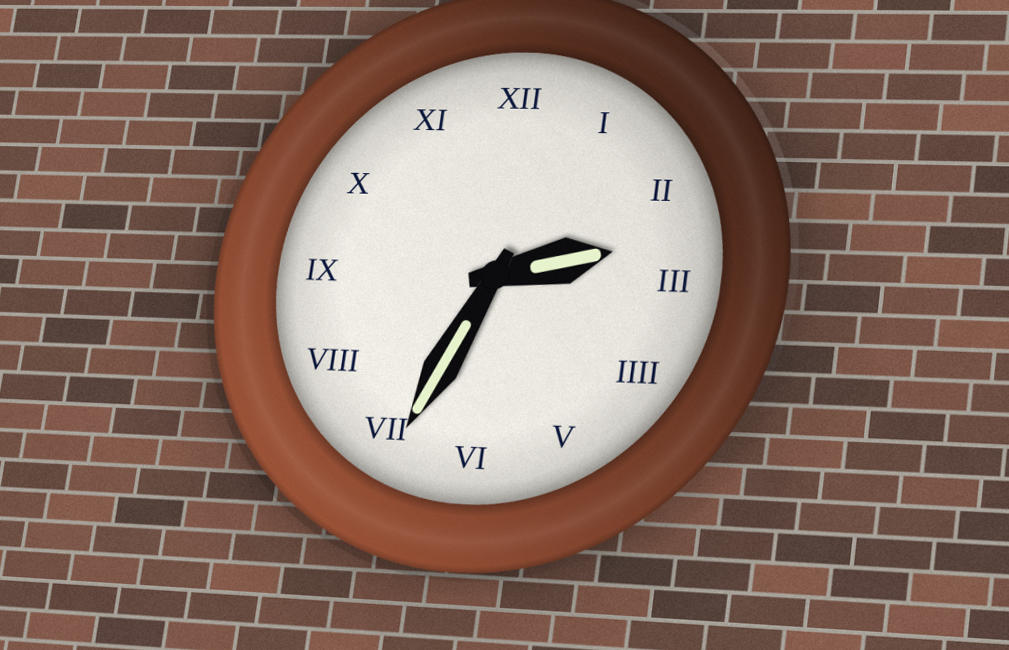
**2:34**
